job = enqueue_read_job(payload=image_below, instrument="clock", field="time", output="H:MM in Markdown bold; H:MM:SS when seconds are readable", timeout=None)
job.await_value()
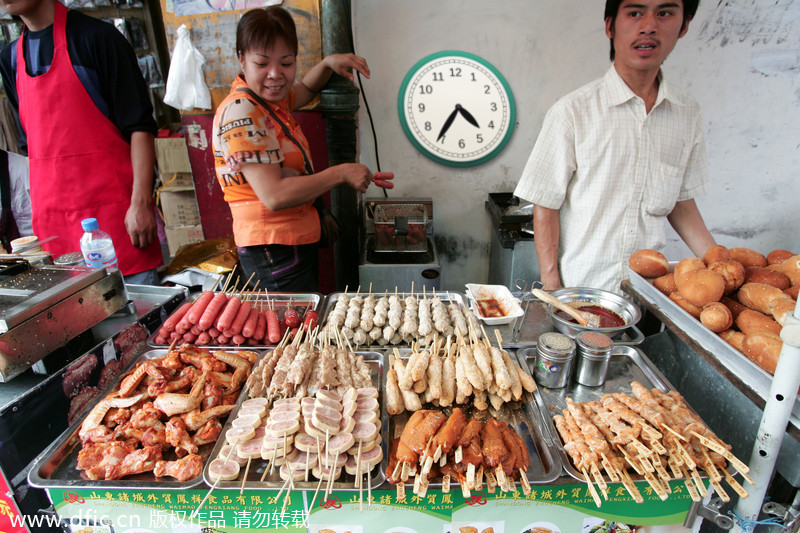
**4:36**
